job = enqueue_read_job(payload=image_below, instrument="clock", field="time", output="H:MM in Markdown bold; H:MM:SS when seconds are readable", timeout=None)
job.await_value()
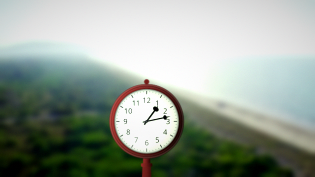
**1:13**
